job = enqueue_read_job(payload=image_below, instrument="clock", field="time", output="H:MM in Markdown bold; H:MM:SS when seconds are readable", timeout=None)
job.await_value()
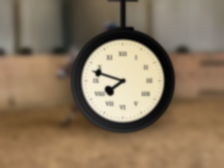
**7:48**
